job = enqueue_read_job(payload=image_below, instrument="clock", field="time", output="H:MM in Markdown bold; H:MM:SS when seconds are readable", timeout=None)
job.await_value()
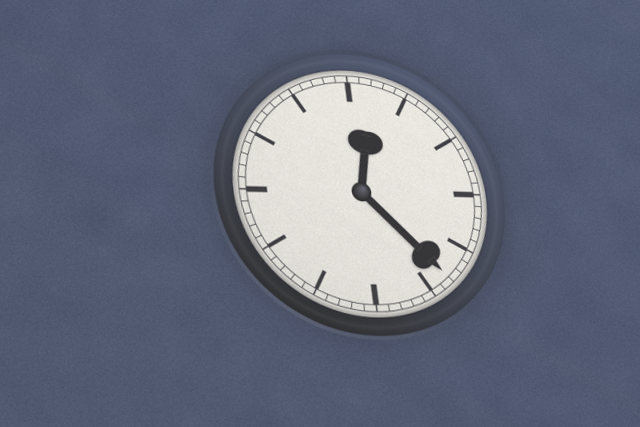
**12:23**
